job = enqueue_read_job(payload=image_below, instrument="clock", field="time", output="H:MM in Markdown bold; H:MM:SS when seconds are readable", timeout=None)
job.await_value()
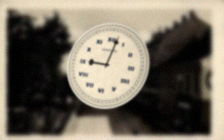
**9:02**
